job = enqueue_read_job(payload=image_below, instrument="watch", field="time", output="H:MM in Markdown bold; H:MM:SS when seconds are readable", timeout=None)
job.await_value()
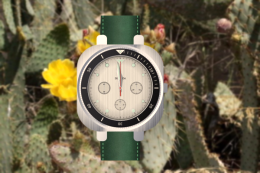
**11:59**
